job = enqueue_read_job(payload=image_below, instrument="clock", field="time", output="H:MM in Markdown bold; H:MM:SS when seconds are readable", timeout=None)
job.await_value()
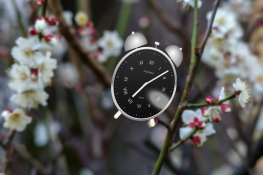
**7:08**
